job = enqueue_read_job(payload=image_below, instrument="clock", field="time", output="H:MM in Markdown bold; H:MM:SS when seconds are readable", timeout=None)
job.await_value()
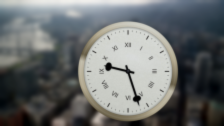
**9:27**
